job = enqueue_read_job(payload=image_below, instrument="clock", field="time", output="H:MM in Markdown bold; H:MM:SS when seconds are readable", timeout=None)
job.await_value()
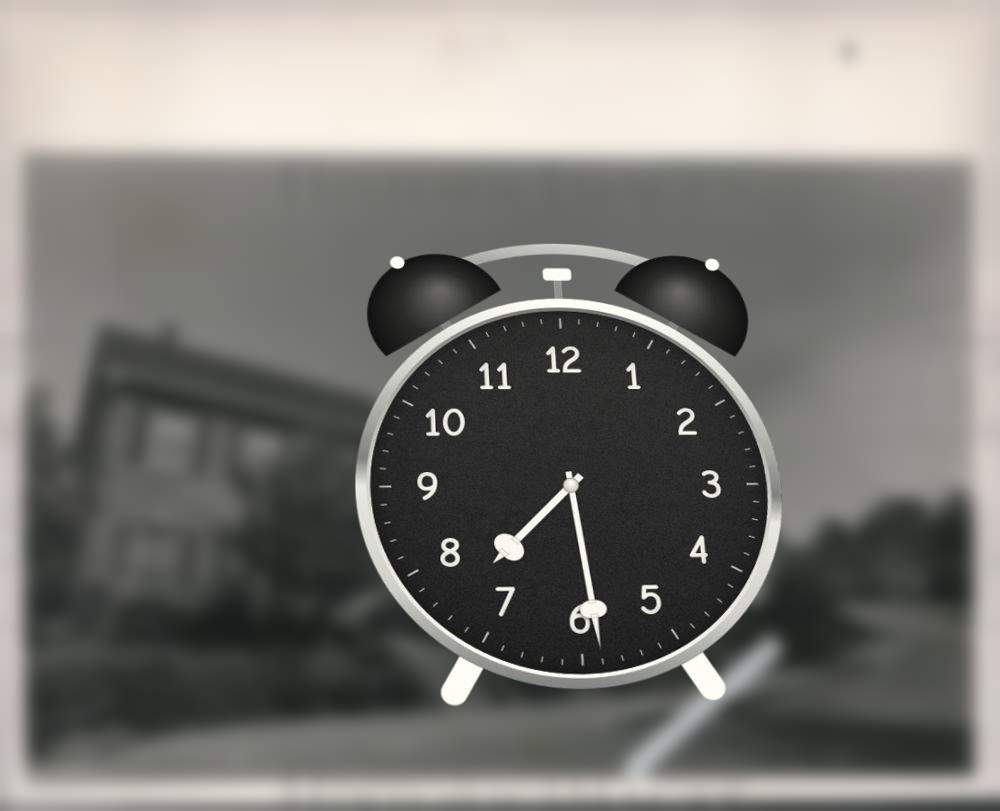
**7:29**
